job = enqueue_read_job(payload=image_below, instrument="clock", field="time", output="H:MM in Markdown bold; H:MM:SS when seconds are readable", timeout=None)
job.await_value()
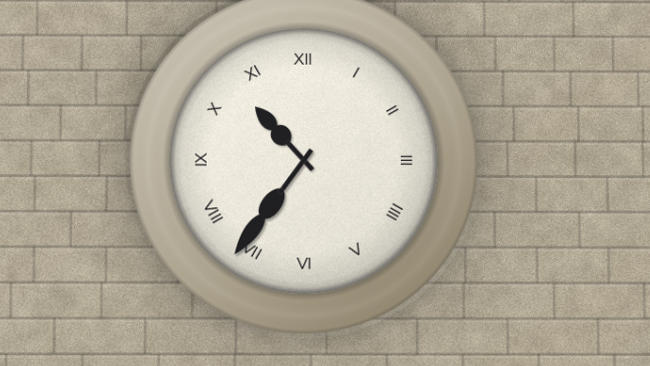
**10:36**
